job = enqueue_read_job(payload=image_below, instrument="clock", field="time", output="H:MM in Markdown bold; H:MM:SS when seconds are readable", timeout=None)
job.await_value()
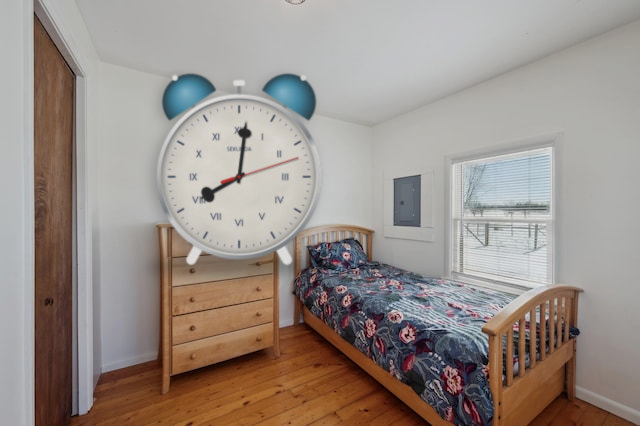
**8:01:12**
